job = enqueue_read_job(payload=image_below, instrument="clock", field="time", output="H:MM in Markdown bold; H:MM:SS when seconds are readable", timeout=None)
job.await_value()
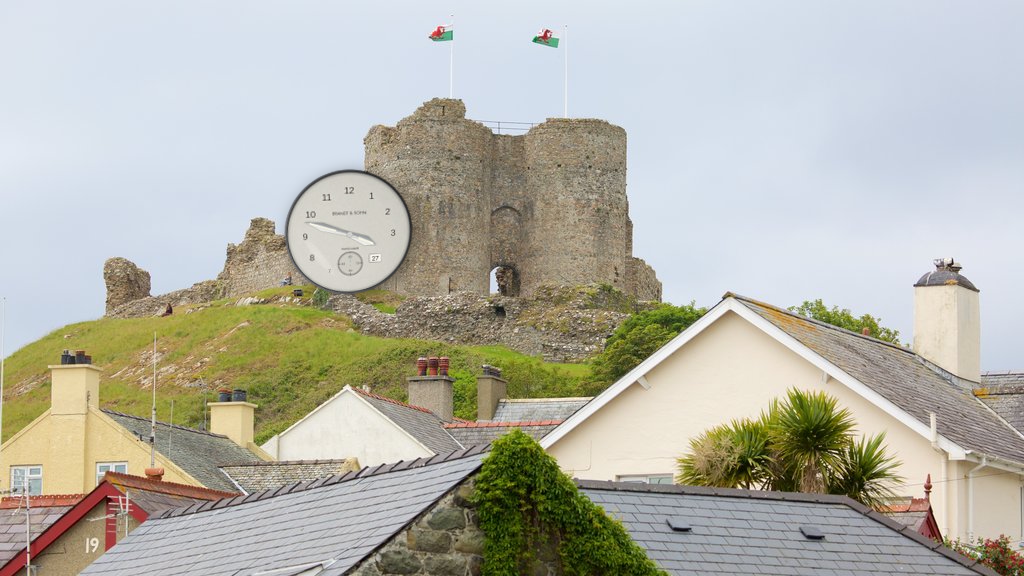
**3:48**
